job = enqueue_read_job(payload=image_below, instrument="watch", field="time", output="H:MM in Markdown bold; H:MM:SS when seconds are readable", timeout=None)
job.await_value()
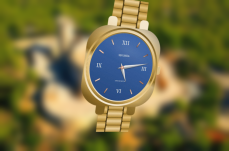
**5:13**
